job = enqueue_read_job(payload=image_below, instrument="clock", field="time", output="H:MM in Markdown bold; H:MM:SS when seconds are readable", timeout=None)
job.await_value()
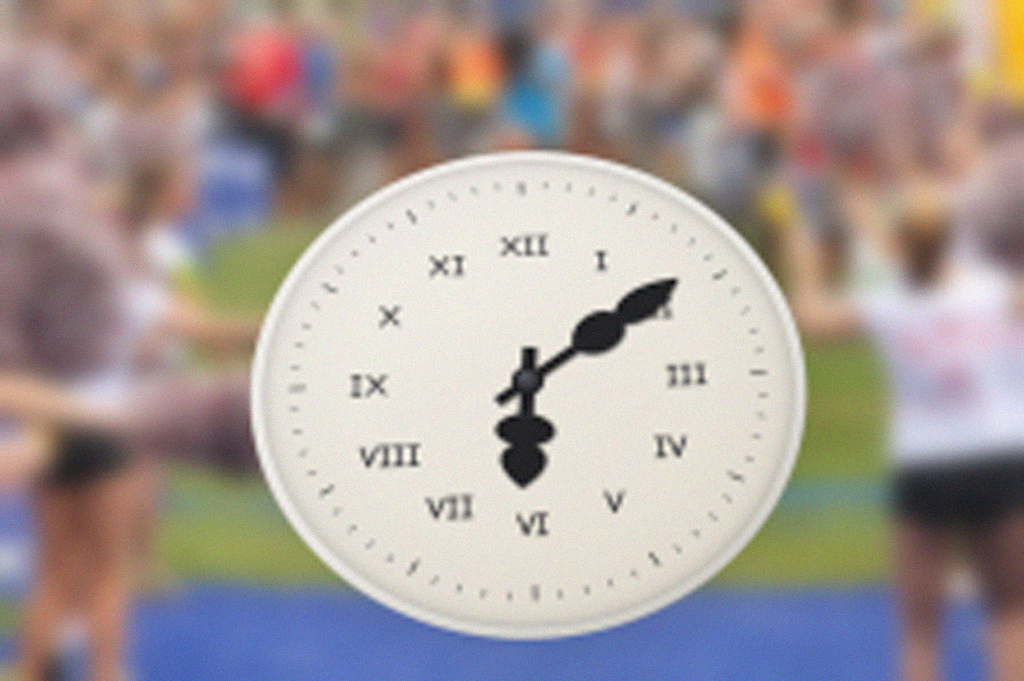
**6:09**
